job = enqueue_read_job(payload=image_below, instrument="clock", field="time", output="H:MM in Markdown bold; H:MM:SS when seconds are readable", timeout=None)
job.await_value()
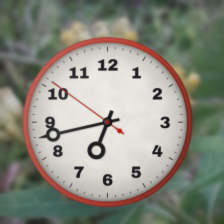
**6:42:51**
